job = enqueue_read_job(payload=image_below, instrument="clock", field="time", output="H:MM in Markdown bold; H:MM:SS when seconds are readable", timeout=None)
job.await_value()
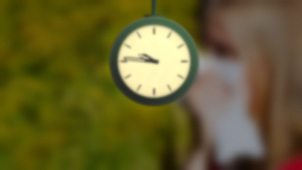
**9:46**
